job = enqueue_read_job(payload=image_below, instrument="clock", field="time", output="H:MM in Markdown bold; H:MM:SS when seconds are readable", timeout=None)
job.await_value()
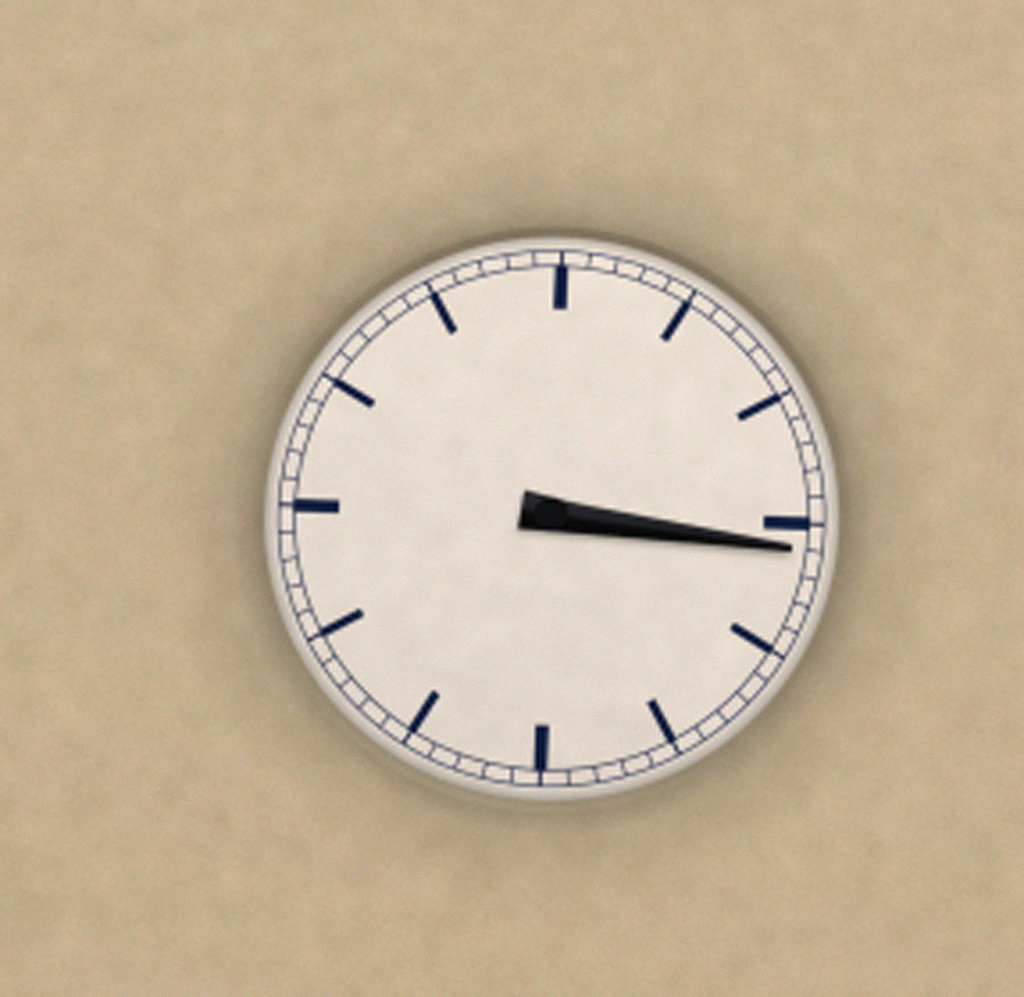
**3:16**
